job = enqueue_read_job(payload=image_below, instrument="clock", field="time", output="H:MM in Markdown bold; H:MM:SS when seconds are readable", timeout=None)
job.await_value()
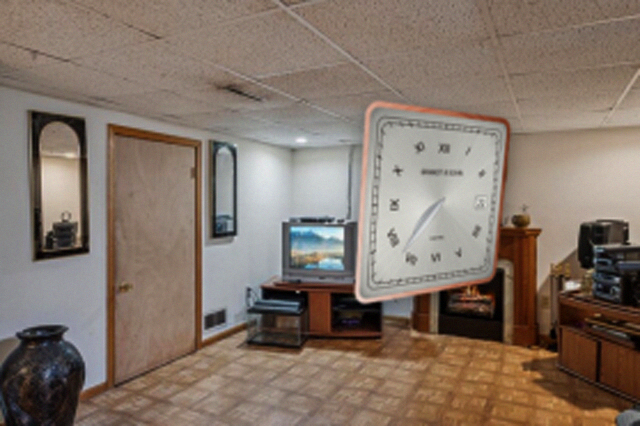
**7:37**
